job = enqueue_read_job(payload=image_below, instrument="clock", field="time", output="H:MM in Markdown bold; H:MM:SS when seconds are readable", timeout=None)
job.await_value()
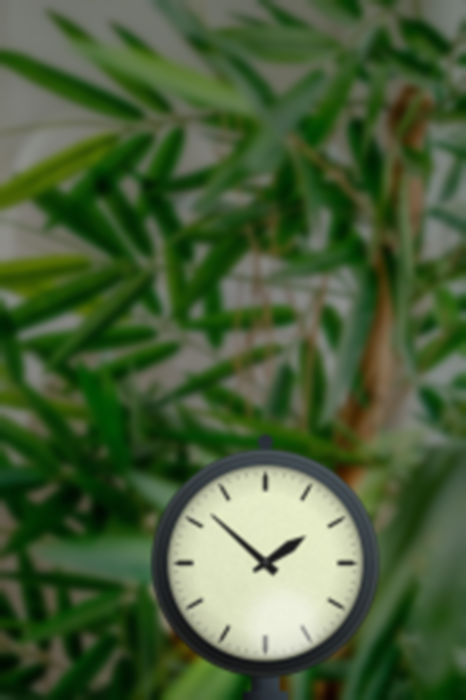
**1:52**
